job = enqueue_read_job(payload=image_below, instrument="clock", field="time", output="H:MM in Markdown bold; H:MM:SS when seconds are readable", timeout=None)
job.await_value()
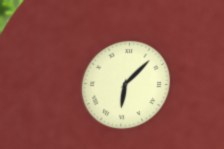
**6:07**
